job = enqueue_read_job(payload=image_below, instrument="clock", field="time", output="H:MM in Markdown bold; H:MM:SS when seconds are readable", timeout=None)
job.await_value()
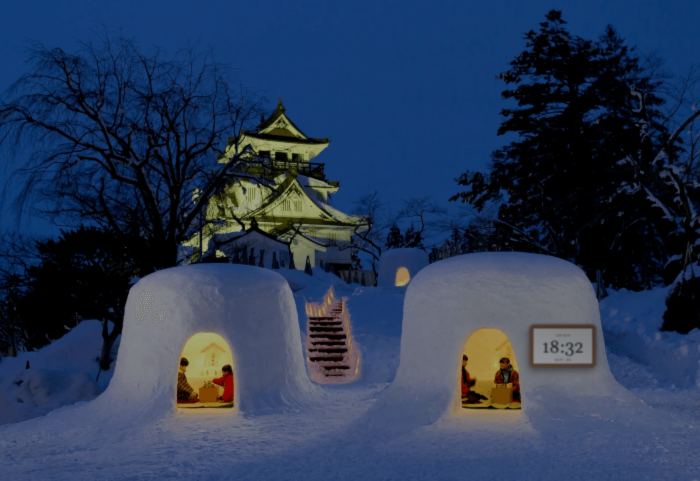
**18:32**
